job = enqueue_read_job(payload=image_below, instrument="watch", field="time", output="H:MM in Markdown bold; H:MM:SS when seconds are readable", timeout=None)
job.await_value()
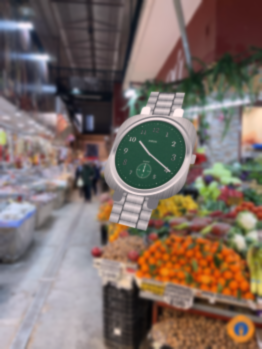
**10:20**
